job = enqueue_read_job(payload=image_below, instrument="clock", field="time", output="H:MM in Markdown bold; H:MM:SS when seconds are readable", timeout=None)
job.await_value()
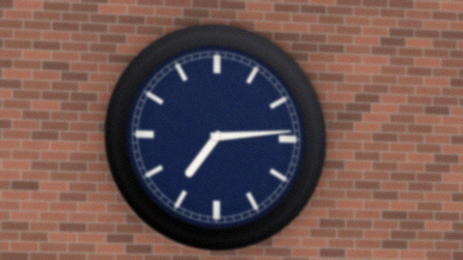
**7:14**
